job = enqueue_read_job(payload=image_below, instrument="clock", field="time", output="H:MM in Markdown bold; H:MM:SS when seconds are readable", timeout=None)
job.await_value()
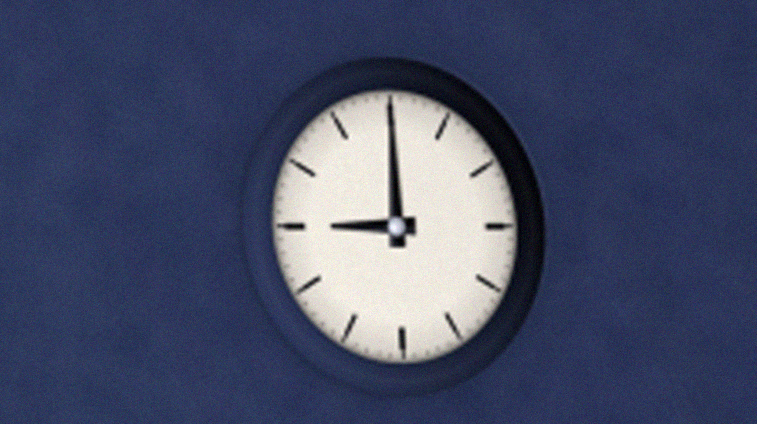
**9:00**
